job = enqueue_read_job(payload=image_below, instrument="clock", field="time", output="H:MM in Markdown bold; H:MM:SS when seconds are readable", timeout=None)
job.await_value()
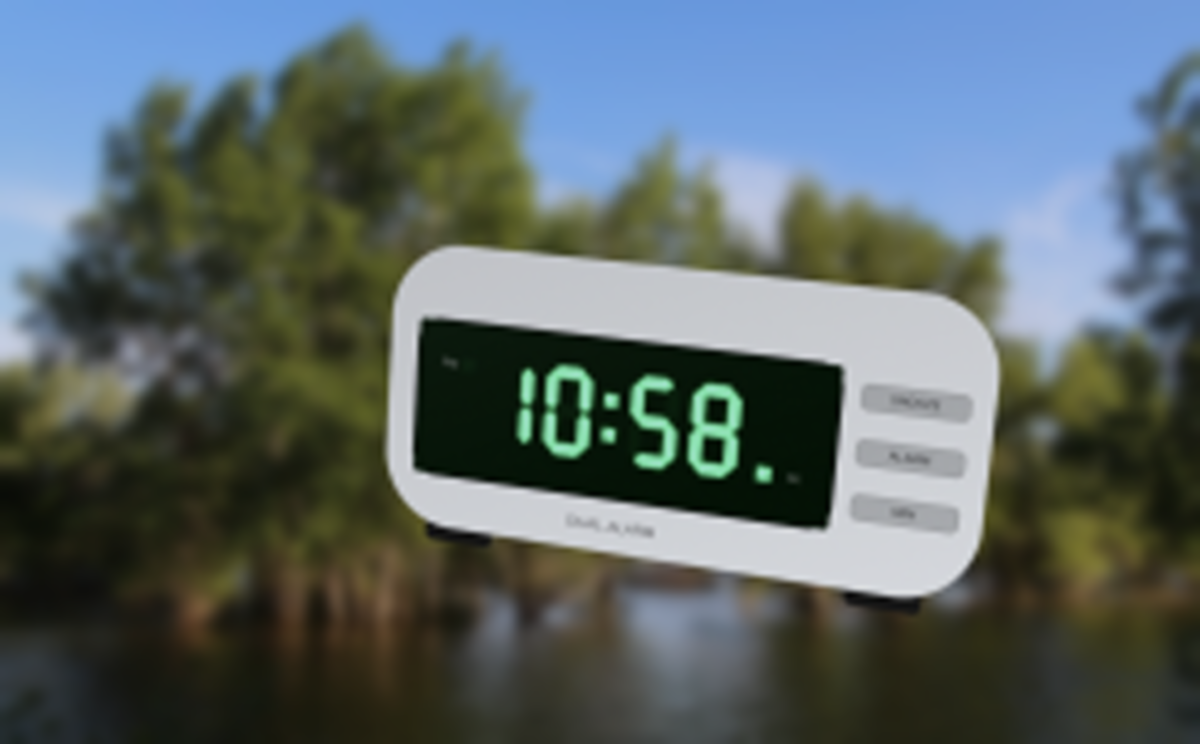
**10:58**
